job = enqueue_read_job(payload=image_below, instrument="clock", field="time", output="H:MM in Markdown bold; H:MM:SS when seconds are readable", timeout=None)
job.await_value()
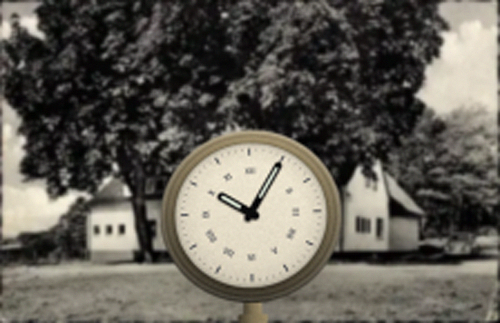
**10:05**
